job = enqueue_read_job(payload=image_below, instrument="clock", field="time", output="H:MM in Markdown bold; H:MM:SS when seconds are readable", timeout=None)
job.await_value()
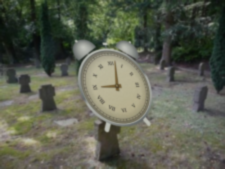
**9:02**
